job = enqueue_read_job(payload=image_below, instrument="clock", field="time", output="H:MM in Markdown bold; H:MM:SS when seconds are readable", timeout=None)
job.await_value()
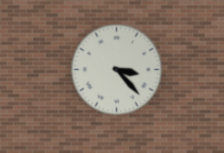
**3:23**
